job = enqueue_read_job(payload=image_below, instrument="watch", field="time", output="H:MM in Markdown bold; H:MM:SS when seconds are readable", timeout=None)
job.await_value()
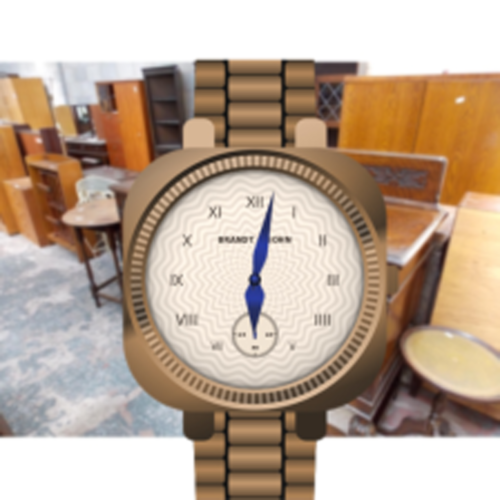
**6:02**
